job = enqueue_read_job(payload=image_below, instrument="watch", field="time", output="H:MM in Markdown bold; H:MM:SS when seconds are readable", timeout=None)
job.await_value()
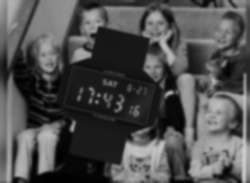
**17:43:16**
